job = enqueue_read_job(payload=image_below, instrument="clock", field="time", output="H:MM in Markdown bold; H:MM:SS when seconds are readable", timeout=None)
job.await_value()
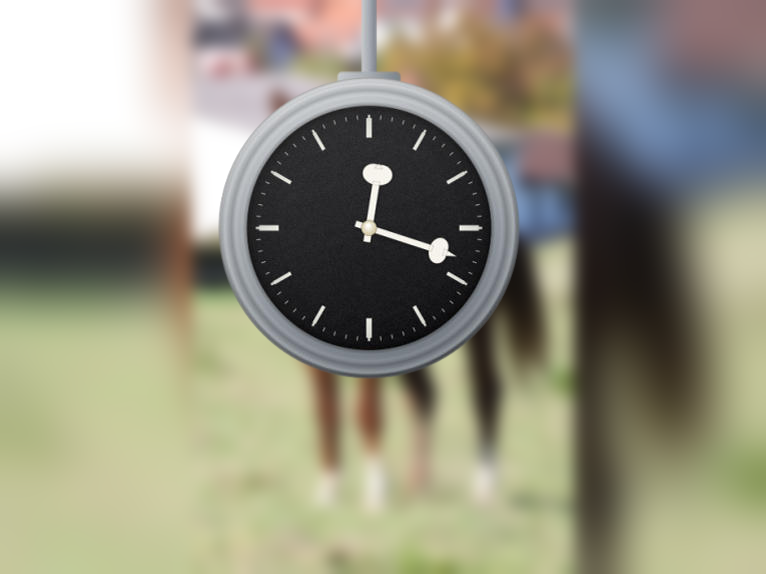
**12:18**
